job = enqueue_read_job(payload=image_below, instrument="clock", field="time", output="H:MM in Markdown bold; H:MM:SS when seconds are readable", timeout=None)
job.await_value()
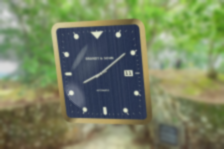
**8:09**
